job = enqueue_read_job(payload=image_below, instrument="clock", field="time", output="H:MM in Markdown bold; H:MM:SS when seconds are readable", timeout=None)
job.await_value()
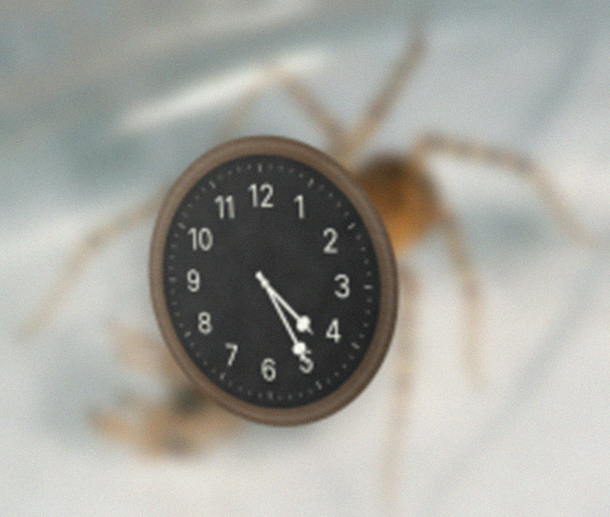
**4:25**
